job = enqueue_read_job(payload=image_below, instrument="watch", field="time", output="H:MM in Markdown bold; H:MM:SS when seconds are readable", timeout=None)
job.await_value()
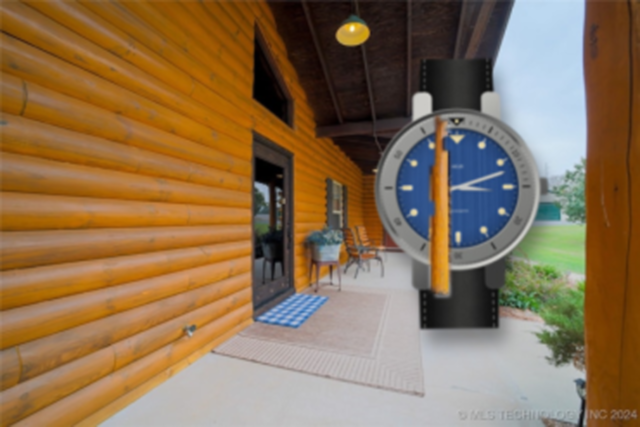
**3:12**
